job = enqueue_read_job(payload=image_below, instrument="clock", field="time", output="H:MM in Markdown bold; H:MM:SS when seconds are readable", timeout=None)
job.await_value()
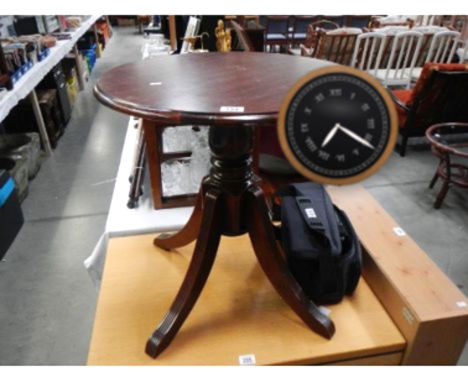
**7:21**
